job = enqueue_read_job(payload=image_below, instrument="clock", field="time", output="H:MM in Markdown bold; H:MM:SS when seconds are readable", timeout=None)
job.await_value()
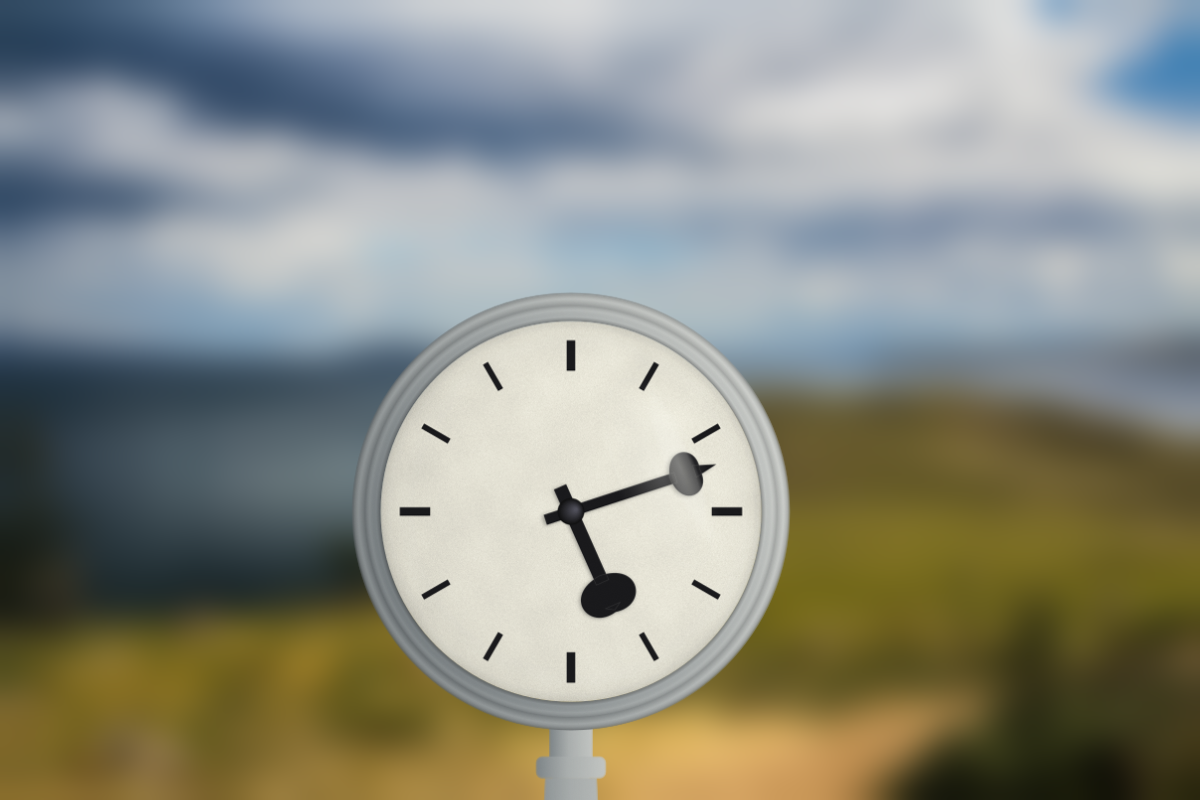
**5:12**
